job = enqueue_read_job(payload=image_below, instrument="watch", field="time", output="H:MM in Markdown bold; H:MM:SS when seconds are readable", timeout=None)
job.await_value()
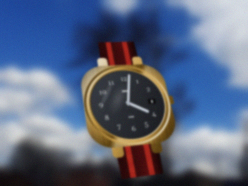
**4:02**
